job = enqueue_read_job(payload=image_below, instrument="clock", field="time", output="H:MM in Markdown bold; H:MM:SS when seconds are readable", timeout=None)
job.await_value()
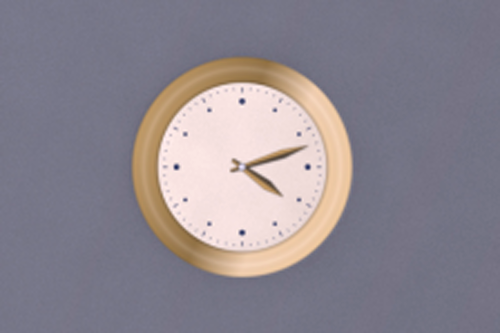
**4:12**
